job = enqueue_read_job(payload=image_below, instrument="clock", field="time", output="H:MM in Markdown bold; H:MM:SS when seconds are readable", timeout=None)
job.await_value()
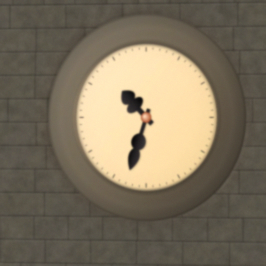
**10:33**
